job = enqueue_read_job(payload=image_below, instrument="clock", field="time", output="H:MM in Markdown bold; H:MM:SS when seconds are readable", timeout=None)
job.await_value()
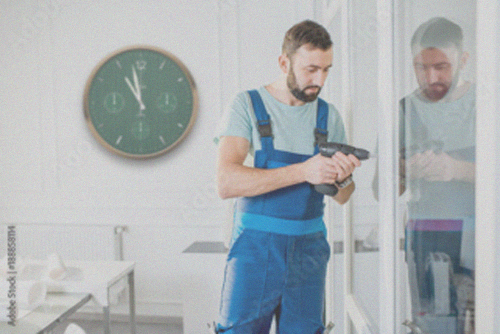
**10:58**
